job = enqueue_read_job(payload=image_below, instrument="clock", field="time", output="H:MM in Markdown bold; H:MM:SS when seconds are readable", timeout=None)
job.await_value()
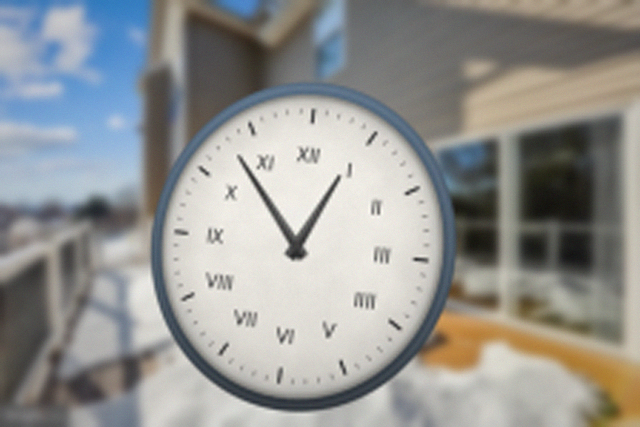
**12:53**
